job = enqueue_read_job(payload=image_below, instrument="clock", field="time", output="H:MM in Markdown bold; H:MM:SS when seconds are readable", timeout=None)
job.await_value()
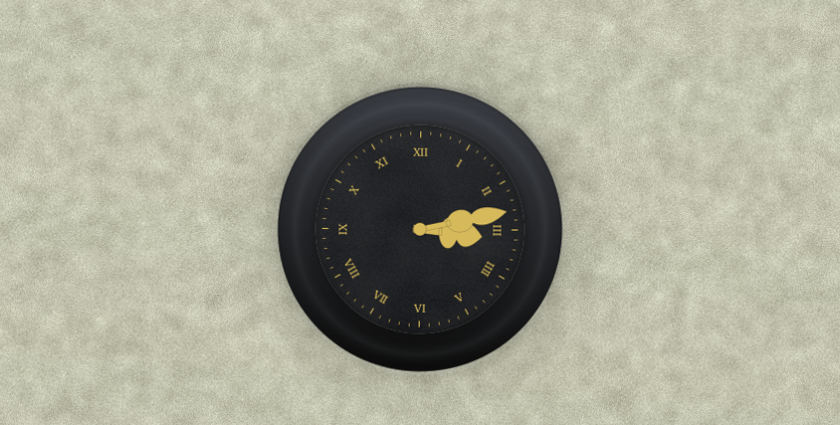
**3:13**
